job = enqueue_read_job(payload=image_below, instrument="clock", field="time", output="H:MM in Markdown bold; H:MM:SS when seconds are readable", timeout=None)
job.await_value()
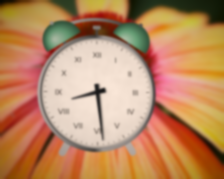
**8:29**
